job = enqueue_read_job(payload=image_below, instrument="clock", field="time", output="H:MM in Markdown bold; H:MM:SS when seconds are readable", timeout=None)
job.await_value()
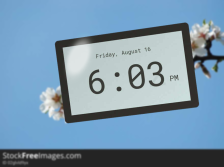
**6:03**
